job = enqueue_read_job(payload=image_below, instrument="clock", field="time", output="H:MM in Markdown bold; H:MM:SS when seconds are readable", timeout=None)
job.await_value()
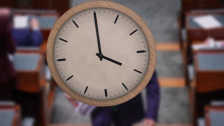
**4:00**
